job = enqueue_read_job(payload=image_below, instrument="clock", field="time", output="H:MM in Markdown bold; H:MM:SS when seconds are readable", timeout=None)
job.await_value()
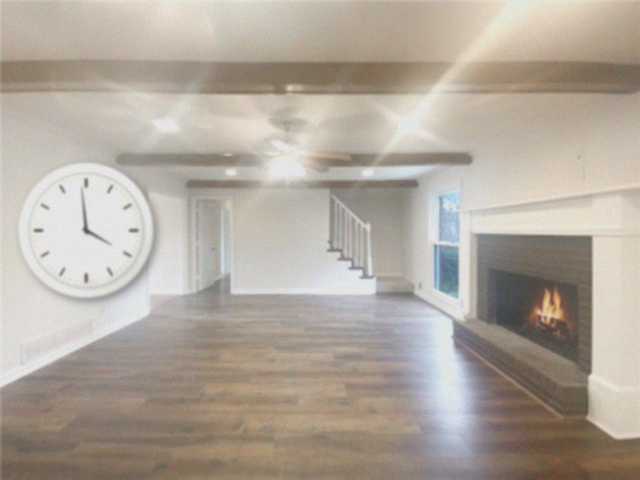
**3:59**
